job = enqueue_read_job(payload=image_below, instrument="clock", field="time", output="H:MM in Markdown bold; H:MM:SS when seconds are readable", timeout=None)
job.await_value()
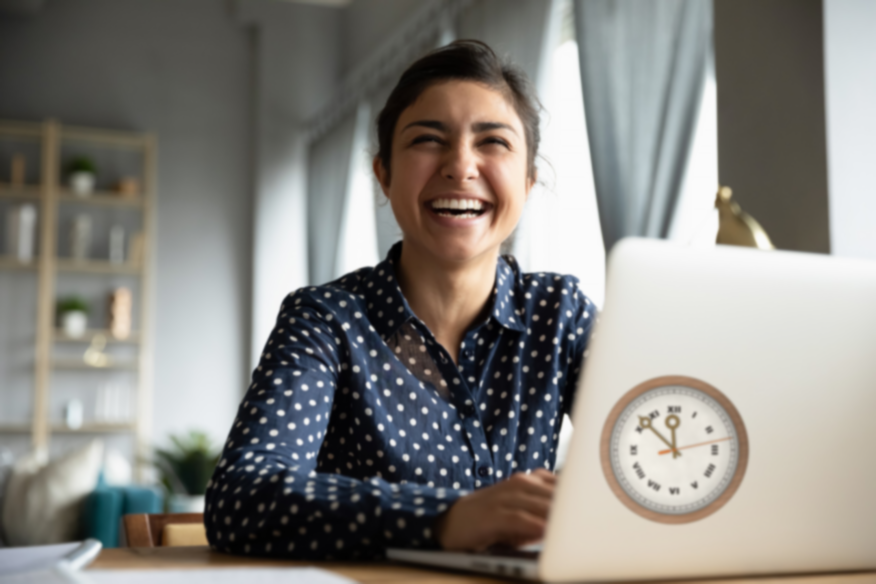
**11:52:13**
